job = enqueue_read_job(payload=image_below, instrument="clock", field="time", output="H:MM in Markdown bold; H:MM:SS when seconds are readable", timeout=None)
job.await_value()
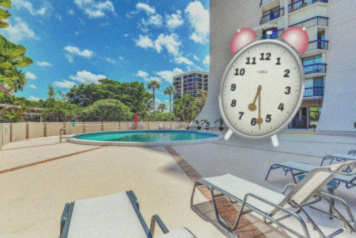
**6:28**
